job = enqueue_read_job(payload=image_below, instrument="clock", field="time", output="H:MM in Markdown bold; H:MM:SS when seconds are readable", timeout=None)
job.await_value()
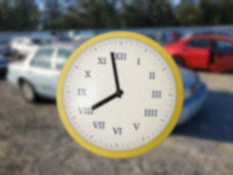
**7:58**
